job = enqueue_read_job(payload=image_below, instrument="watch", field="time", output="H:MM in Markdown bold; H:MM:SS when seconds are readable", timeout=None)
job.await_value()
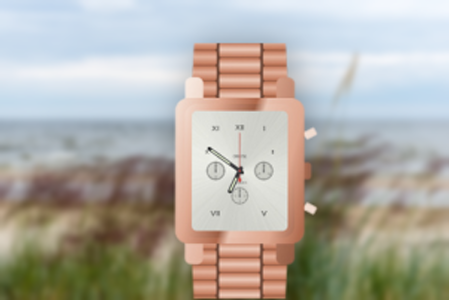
**6:51**
